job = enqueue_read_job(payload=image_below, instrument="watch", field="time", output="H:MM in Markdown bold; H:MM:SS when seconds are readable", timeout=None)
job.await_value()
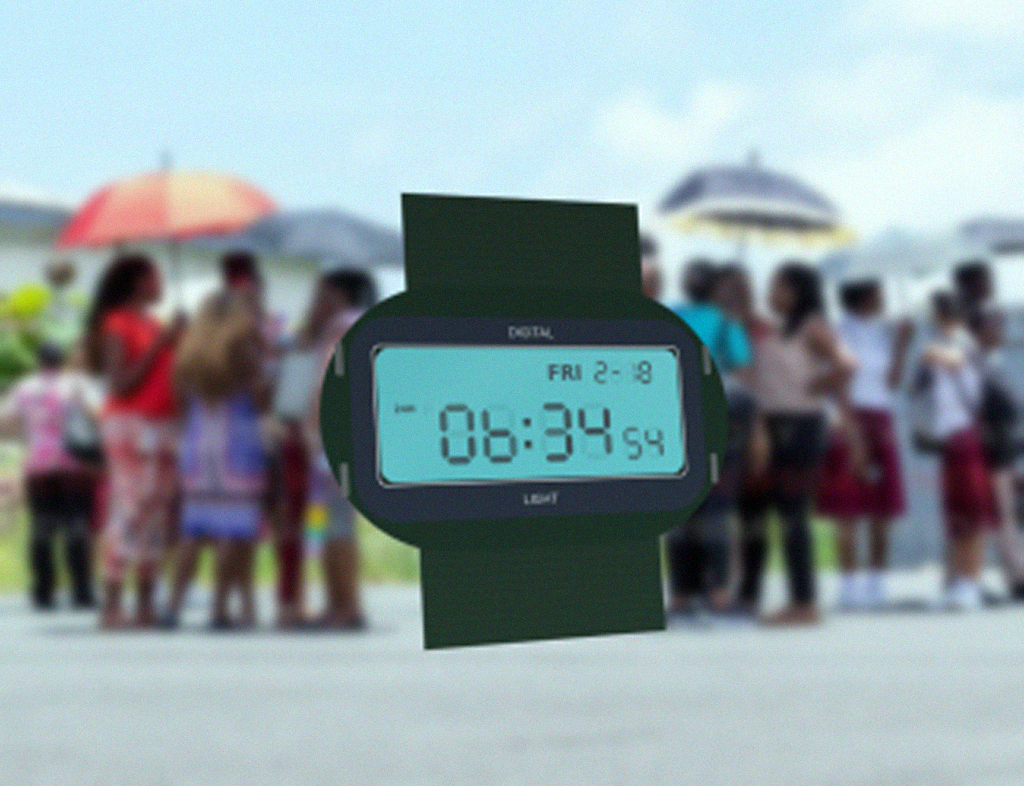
**6:34:54**
